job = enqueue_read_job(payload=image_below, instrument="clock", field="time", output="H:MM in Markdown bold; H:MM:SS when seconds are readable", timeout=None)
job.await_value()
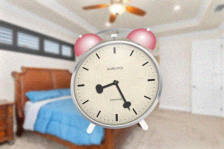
**8:26**
